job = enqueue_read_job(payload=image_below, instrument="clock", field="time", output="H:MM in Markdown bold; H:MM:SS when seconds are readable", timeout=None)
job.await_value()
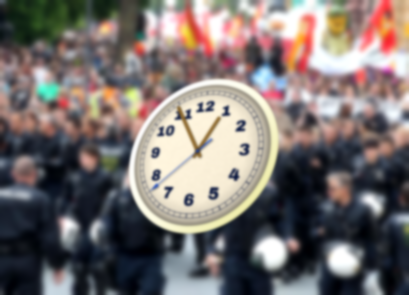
**12:54:38**
